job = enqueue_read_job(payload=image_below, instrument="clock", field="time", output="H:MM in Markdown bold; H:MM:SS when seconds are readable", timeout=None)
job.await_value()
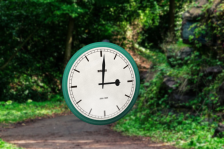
**3:01**
